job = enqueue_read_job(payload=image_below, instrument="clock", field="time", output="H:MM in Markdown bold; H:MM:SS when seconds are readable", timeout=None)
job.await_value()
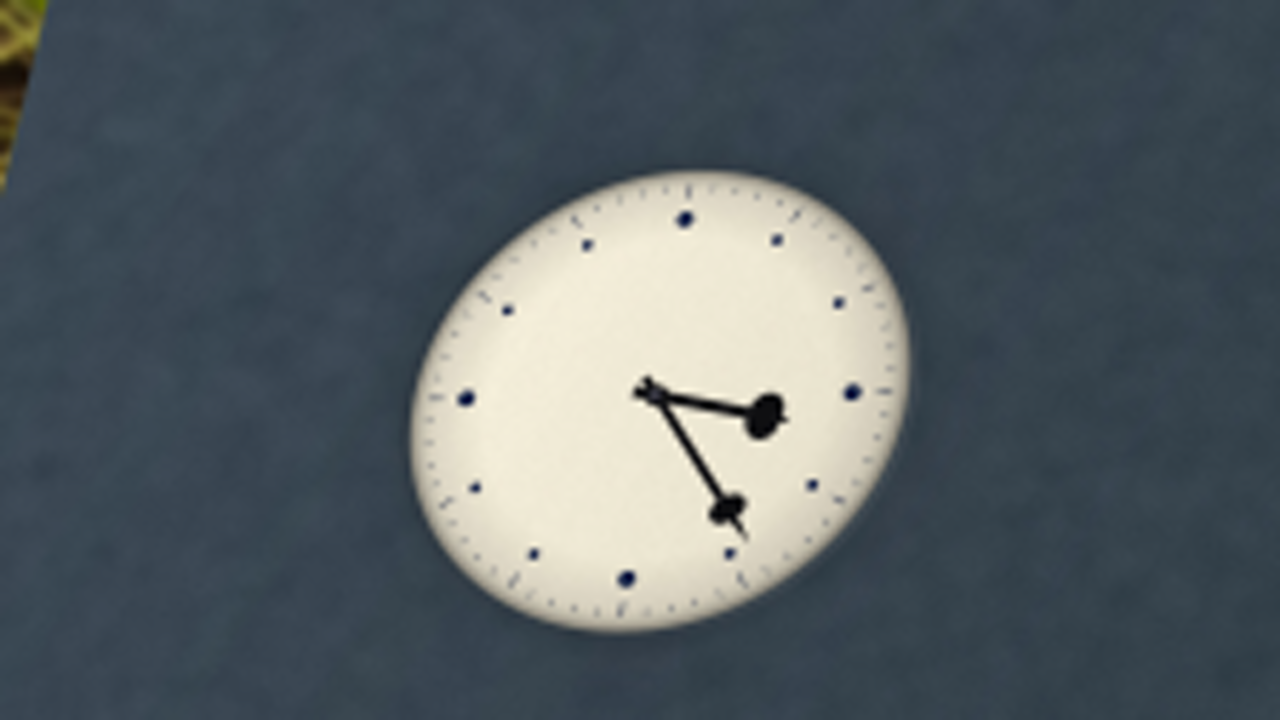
**3:24**
